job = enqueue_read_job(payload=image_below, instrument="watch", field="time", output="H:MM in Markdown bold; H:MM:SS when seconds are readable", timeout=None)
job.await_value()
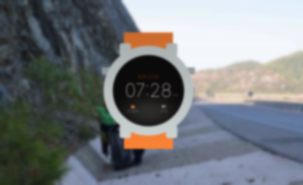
**7:28**
